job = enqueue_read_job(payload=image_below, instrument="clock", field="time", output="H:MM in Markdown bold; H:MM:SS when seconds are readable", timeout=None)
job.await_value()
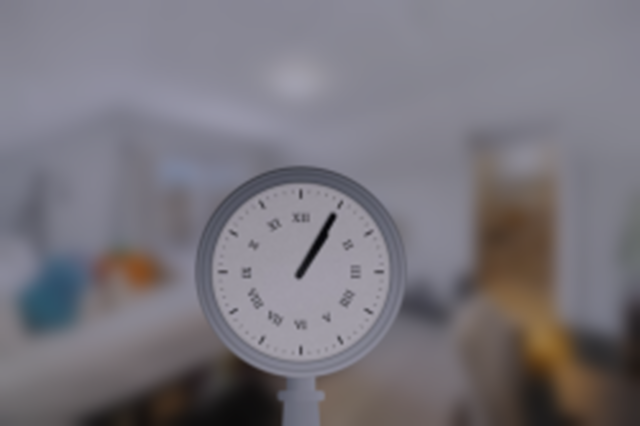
**1:05**
